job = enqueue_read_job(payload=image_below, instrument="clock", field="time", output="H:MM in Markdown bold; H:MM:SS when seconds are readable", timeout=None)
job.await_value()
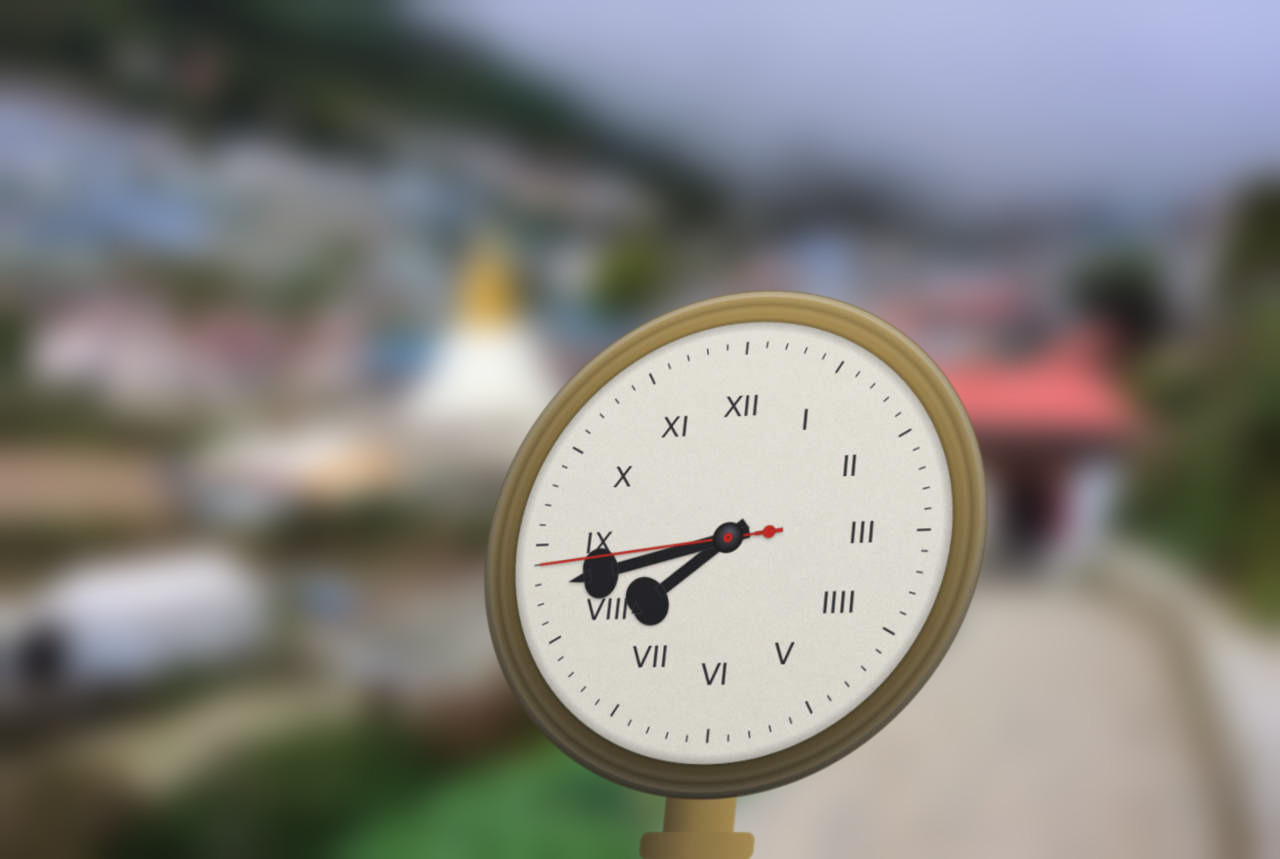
**7:42:44**
